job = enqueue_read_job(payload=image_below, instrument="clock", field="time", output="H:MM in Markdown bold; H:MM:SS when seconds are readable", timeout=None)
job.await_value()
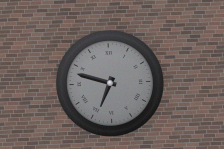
**6:48**
